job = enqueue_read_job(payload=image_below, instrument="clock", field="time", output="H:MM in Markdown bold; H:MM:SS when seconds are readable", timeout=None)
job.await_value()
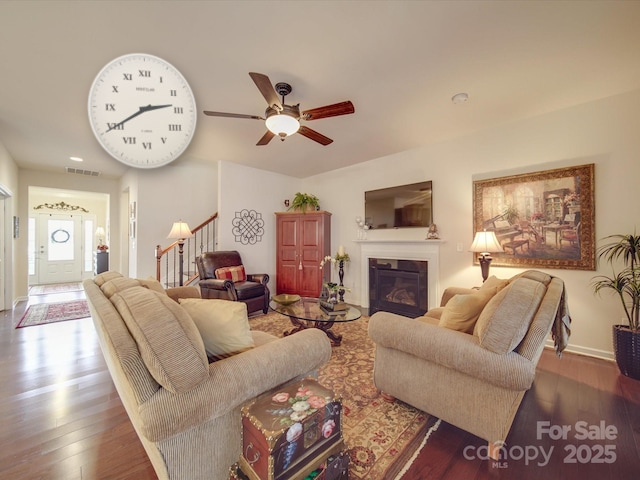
**2:40**
